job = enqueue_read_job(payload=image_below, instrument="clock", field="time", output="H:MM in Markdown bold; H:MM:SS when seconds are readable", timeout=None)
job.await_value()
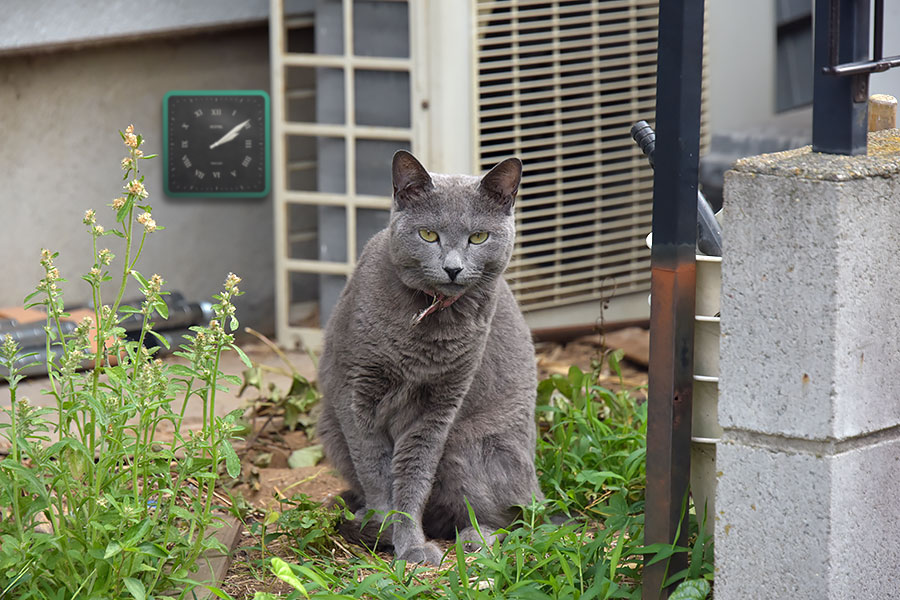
**2:09**
